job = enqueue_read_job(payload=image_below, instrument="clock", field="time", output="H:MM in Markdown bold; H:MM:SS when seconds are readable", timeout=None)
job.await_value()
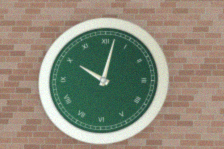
**10:02**
